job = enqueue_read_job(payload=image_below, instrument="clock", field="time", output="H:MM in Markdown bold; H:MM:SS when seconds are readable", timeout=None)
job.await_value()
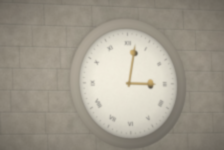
**3:02**
